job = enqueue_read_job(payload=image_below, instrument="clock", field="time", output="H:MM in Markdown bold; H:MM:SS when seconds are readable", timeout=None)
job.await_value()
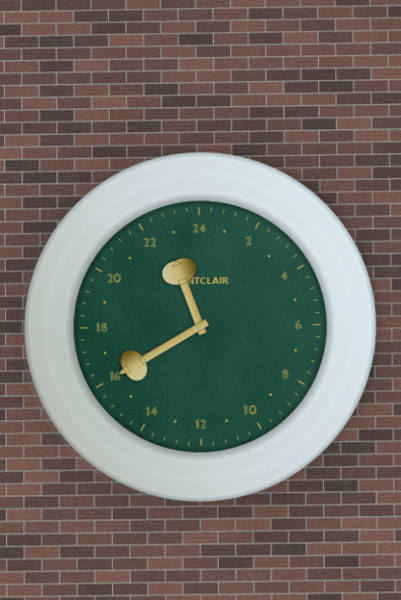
**22:40**
